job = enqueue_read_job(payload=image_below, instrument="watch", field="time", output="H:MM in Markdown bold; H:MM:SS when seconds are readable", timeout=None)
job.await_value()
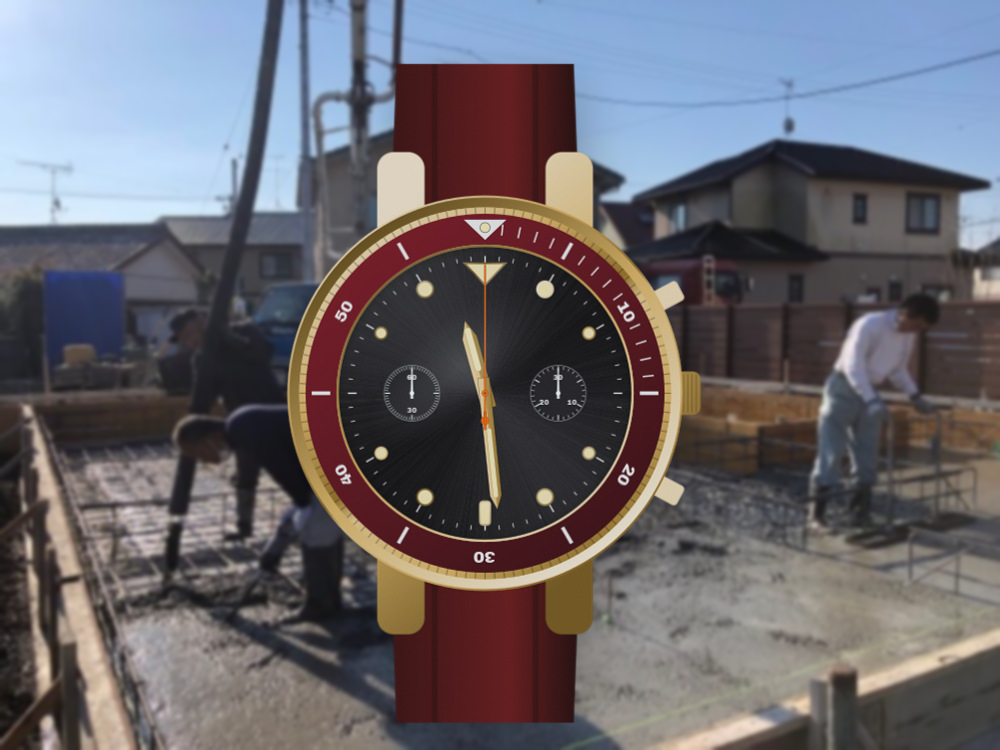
**11:29**
